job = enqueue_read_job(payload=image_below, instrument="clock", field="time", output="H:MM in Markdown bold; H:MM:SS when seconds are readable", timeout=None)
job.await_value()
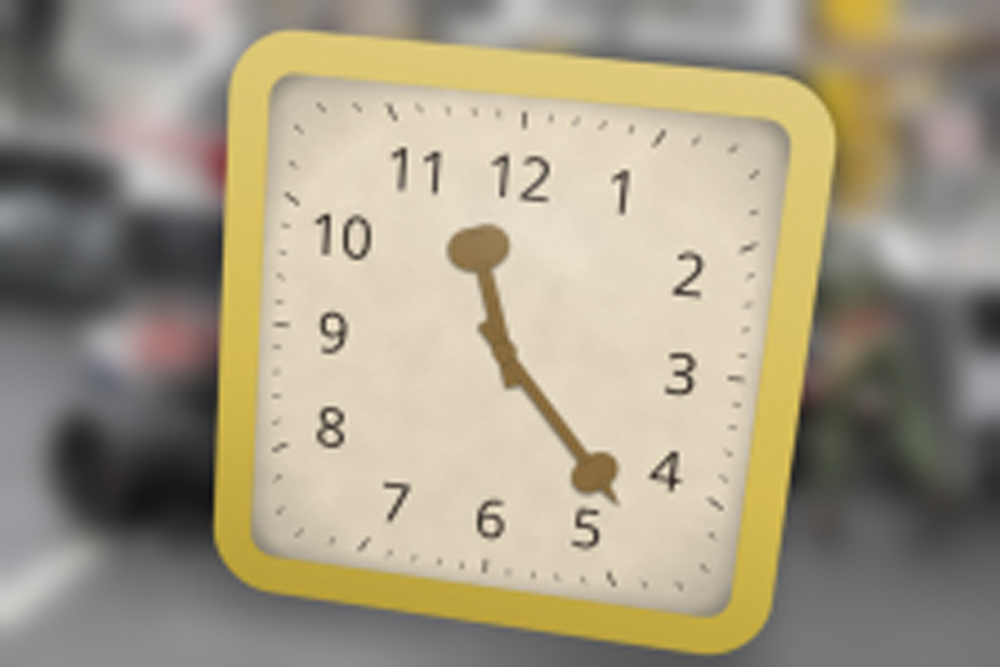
**11:23**
